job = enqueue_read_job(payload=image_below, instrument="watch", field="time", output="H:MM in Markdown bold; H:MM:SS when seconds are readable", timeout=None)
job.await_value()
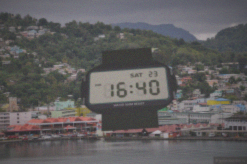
**16:40**
